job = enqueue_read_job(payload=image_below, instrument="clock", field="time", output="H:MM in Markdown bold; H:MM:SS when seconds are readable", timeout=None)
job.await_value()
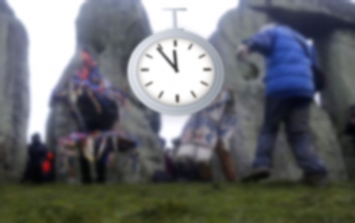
**11:54**
